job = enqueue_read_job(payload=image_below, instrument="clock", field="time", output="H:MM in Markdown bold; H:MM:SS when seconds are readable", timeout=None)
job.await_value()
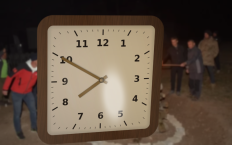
**7:50**
